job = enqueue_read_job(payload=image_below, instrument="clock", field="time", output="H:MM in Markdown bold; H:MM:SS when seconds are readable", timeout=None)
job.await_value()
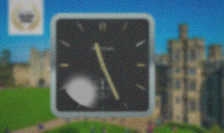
**11:26**
